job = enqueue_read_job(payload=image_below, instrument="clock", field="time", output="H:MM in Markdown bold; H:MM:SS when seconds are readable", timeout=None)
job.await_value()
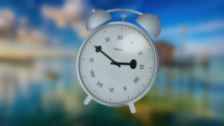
**2:50**
